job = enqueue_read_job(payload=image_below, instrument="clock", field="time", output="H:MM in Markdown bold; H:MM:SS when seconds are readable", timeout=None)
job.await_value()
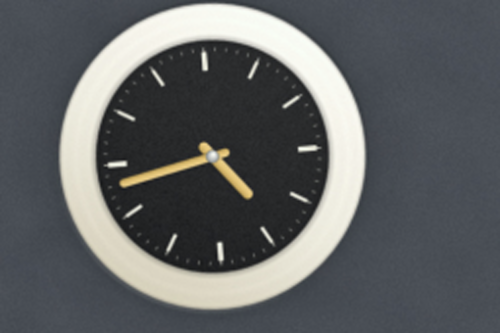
**4:43**
